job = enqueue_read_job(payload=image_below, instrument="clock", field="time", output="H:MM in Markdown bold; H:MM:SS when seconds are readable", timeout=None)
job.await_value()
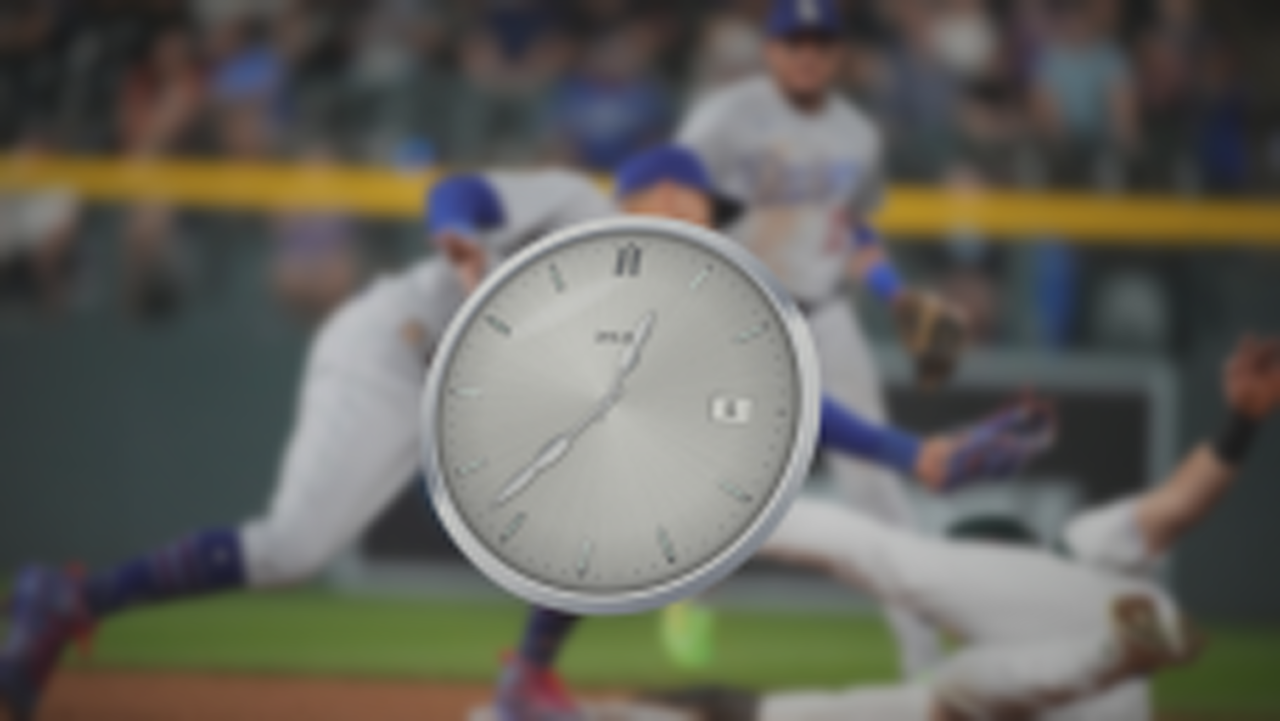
**12:37**
